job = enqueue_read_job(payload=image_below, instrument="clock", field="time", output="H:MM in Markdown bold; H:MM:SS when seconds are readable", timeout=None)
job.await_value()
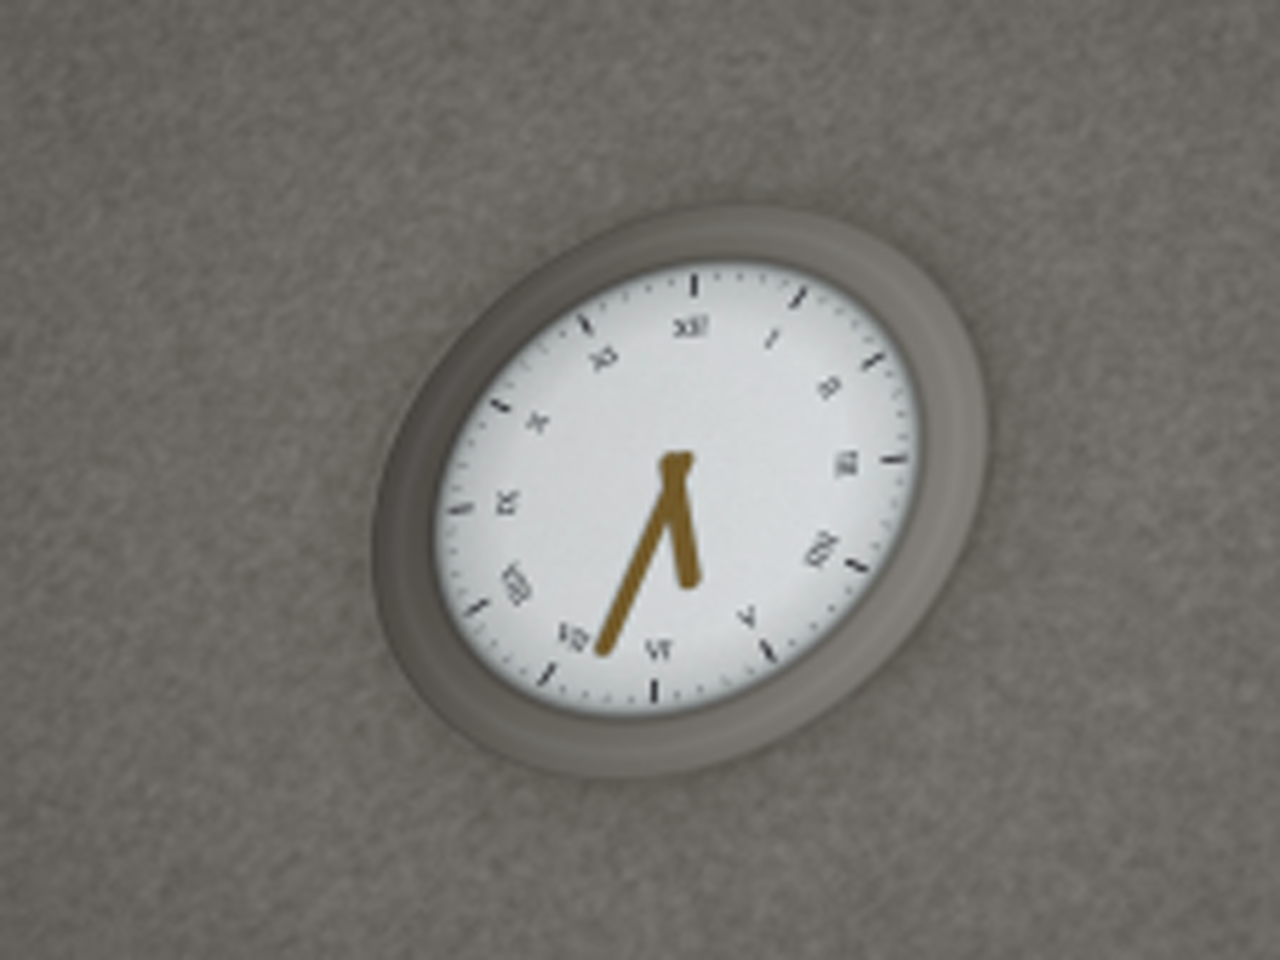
**5:33**
